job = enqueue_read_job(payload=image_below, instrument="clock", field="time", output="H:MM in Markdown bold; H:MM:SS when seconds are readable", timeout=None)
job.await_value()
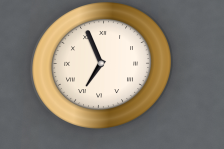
**6:56**
